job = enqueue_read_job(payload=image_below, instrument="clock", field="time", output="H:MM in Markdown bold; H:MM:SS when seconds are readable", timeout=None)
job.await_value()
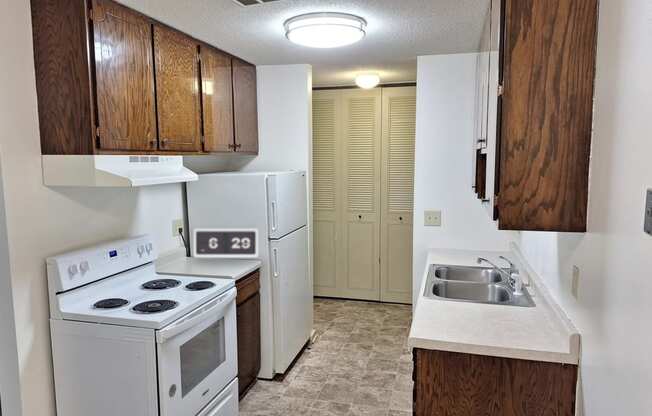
**6:29**
